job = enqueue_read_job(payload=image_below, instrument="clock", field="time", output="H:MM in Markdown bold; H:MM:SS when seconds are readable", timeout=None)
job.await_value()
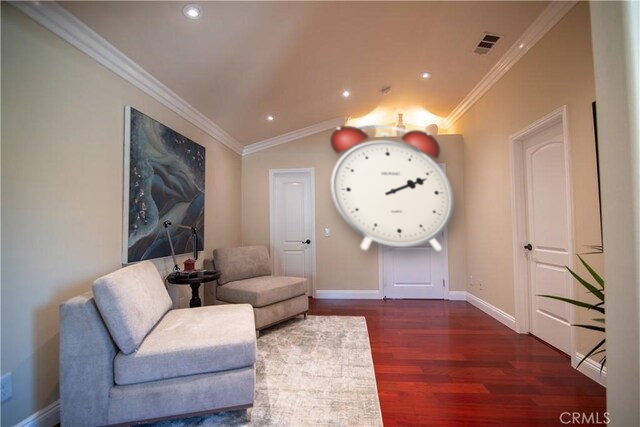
**2:11**
